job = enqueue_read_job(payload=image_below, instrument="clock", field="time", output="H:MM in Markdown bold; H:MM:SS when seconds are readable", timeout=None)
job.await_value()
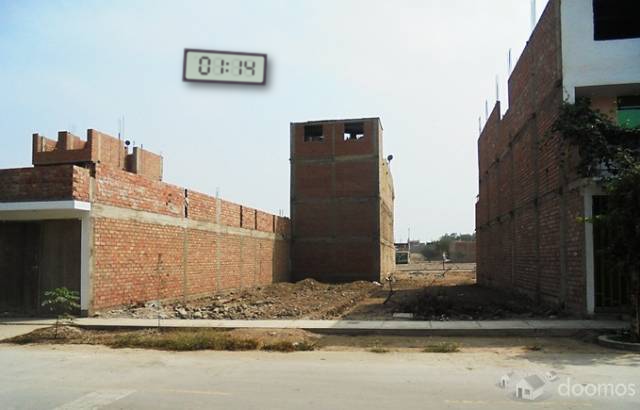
**1:14**
